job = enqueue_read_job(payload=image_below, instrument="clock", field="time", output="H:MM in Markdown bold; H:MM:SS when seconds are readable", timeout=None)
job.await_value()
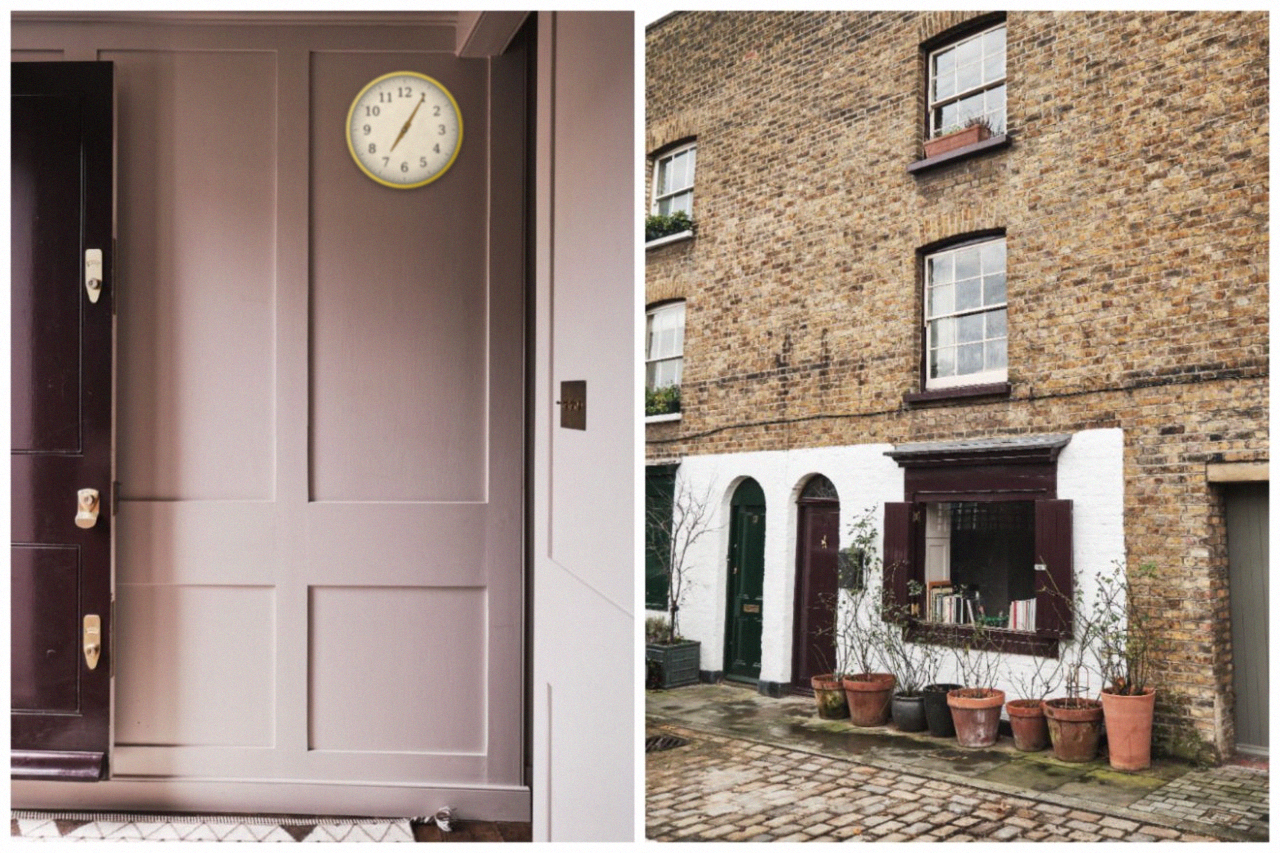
**7:05**
